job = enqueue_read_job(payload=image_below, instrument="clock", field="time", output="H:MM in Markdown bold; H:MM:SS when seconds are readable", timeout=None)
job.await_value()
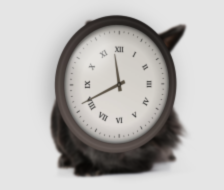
**11:41**
